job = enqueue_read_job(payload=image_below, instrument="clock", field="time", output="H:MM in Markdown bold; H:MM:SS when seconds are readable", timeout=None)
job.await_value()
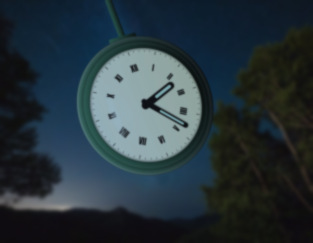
**2:23**
